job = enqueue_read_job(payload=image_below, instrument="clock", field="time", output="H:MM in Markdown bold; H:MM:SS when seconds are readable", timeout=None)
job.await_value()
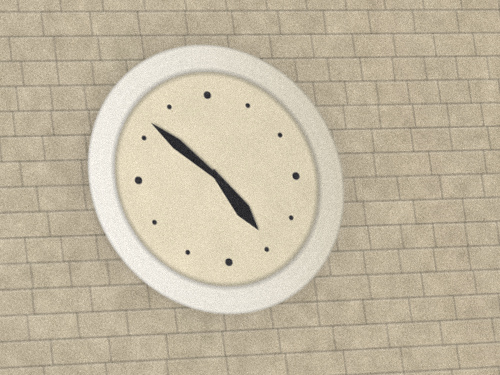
**4:52**
